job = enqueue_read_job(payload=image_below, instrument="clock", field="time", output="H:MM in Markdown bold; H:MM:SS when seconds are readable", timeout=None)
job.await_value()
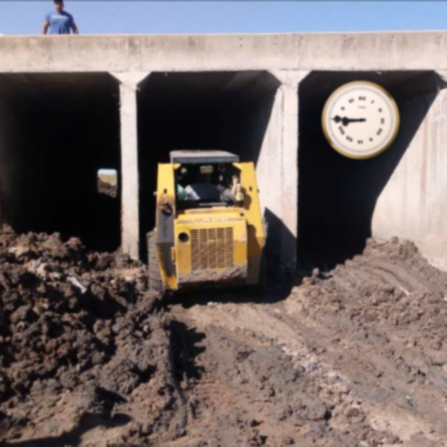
**8:45**
